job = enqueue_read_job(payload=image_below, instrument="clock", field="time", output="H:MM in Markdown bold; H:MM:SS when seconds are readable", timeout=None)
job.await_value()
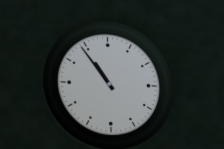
**10:54**
